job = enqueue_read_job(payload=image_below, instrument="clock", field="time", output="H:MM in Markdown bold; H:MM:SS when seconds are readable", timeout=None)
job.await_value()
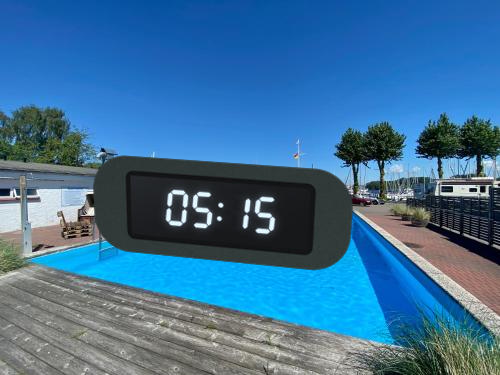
**5:15**
